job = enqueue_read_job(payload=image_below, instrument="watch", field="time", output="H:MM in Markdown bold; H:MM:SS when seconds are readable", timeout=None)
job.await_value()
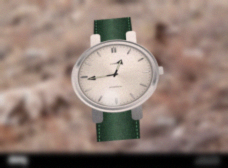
**12:44**
